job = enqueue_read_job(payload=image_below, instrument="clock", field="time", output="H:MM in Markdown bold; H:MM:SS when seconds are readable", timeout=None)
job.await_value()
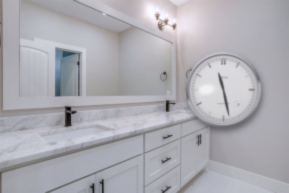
**11:28**
